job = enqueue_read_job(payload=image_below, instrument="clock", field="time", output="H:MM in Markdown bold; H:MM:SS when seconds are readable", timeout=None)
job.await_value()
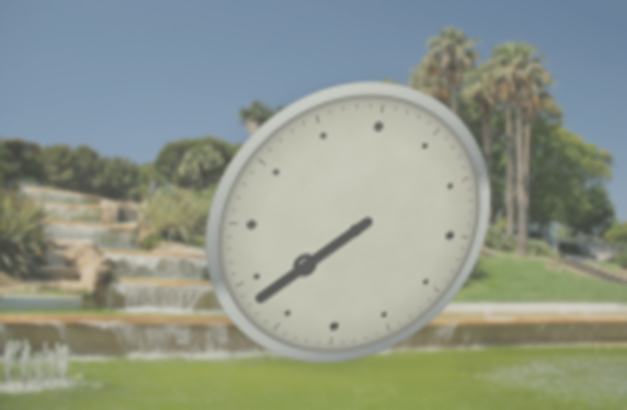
**7:38**
